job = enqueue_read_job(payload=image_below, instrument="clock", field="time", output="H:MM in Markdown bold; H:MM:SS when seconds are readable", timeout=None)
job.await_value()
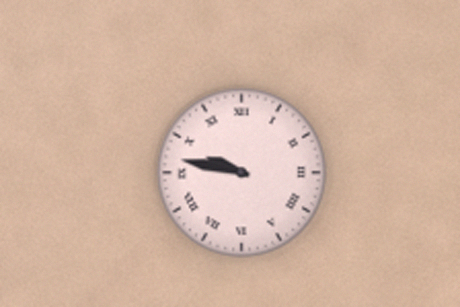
**9:47**
